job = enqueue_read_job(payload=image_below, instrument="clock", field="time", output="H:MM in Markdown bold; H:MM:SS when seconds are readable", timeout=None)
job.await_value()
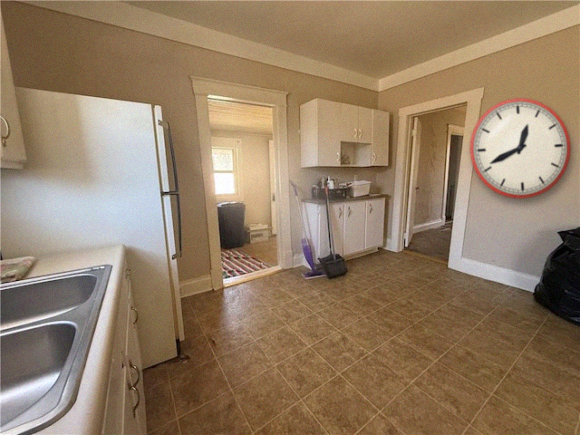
**12:41**
